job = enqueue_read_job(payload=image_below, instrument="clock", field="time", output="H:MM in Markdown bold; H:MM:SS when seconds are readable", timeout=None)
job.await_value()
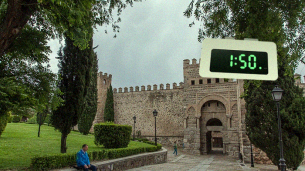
**1:50**
